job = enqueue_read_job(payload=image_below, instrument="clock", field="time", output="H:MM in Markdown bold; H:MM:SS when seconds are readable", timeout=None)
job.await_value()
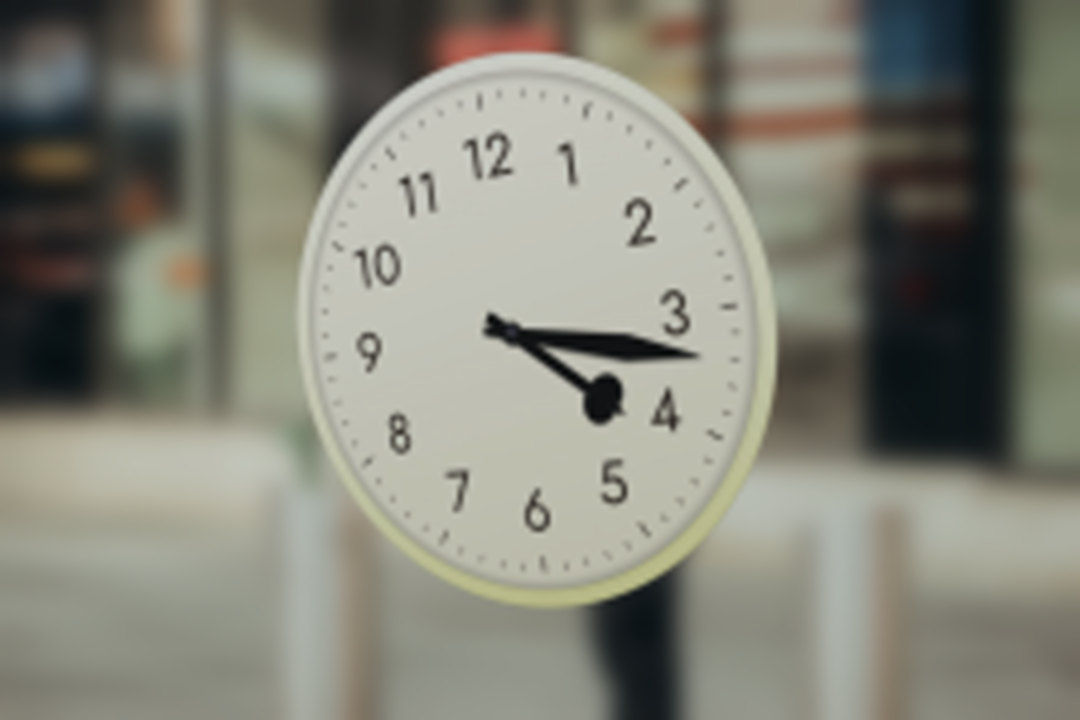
**4:17**
